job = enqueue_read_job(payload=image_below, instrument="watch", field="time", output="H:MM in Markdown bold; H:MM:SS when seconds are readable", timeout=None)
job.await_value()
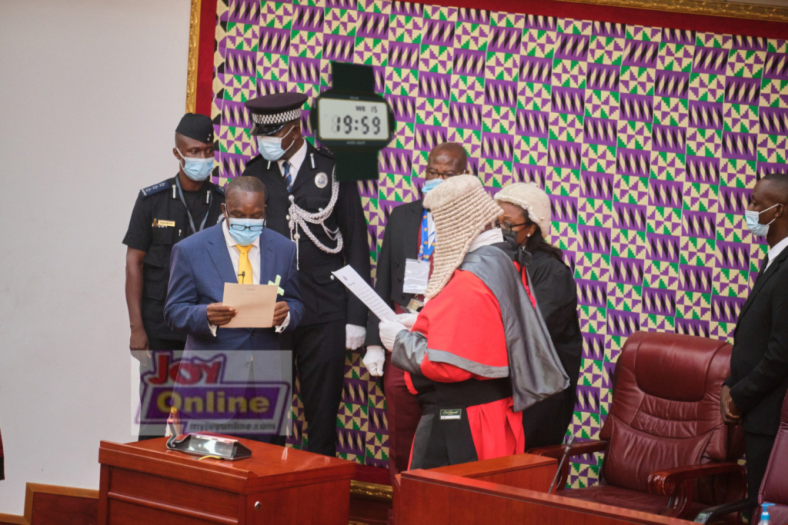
**19:59**
